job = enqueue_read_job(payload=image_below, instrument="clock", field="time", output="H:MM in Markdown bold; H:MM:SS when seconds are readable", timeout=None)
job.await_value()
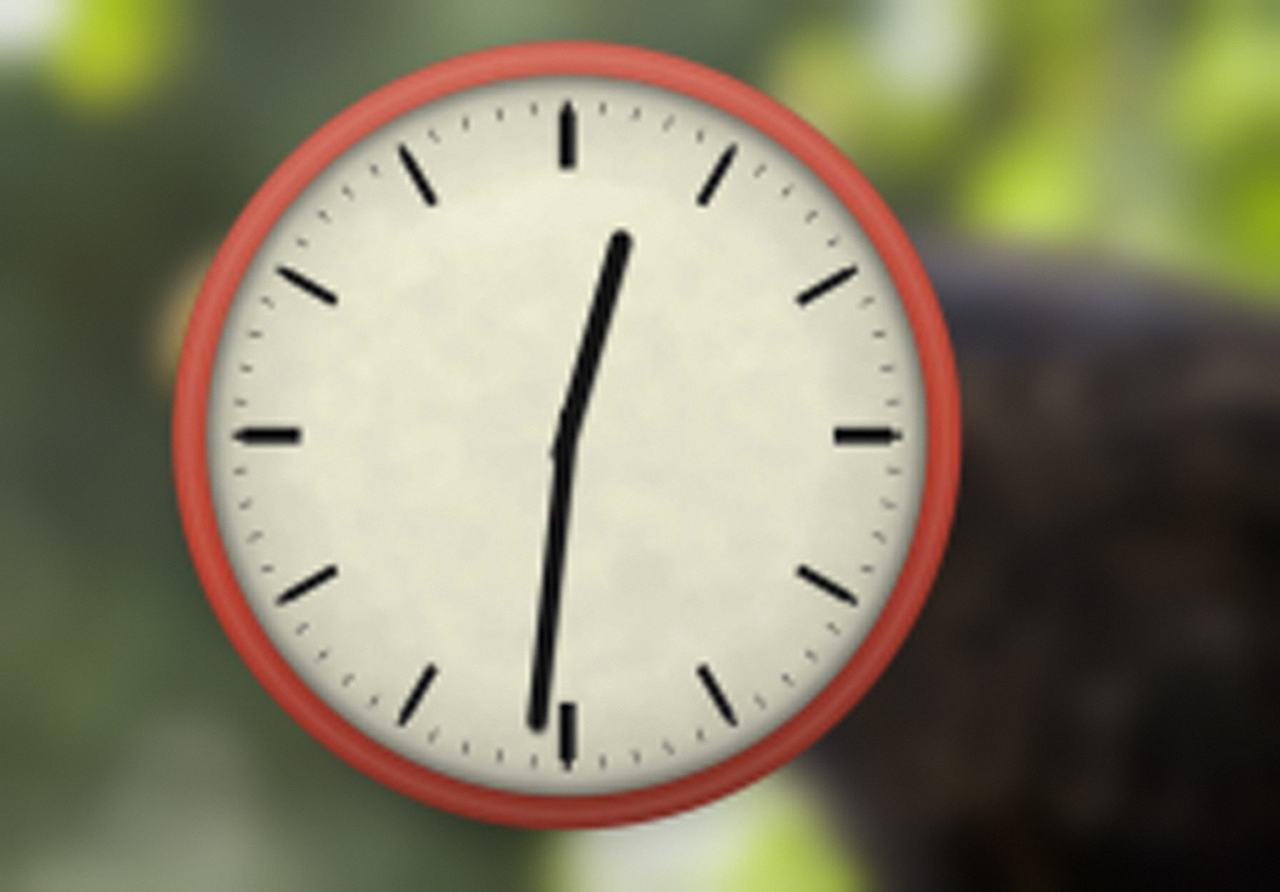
**12:31**
